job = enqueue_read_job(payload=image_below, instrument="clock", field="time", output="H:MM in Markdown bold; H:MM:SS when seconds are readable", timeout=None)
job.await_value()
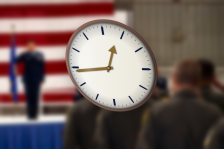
**12:44**
